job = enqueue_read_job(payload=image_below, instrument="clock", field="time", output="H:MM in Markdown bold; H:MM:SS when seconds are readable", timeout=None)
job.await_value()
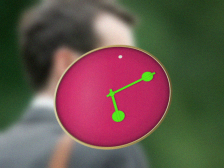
**5:09**
